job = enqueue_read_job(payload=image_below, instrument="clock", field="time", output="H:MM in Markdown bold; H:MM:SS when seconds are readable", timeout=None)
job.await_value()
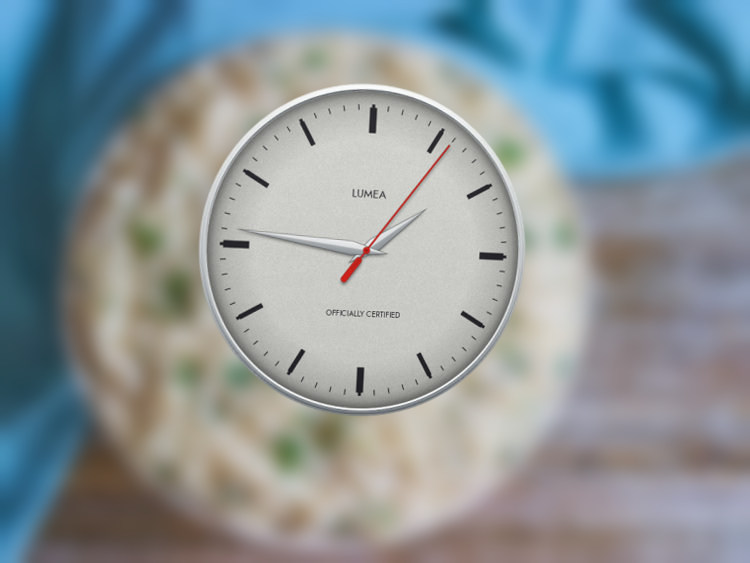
**1:46:06**
